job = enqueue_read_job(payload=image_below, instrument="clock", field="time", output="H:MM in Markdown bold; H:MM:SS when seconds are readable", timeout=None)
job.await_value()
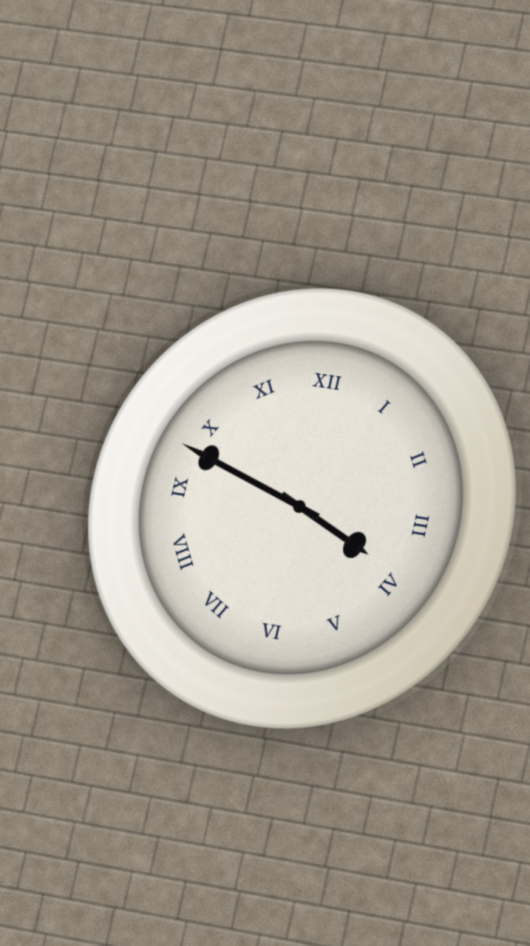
**3:48**
